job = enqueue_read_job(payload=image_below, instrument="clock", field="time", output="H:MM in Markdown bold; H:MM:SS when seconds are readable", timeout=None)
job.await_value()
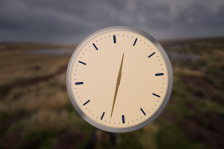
**12:33**
